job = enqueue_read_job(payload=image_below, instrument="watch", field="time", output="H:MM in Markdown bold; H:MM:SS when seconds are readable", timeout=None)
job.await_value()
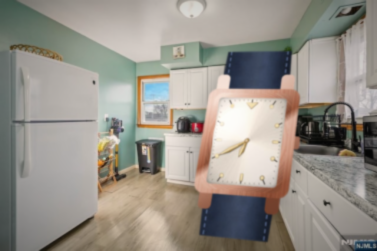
**6:40**
